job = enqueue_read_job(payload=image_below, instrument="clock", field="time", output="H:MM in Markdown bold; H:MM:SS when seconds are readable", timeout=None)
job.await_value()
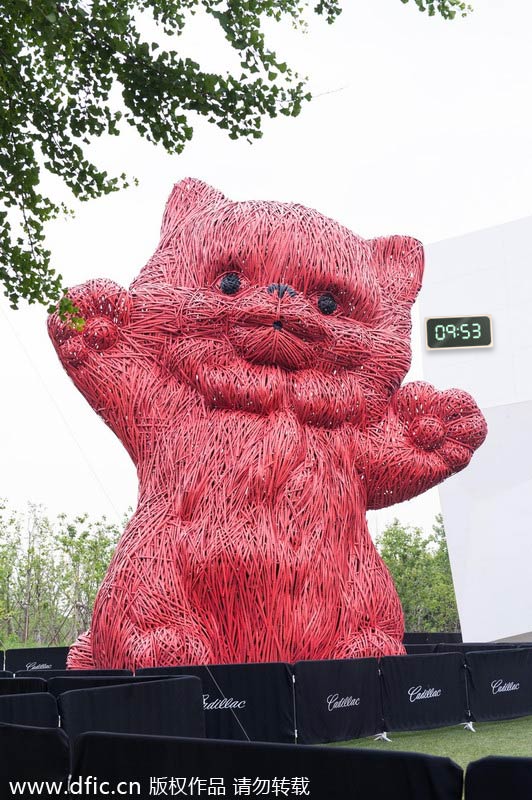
**9:53**
